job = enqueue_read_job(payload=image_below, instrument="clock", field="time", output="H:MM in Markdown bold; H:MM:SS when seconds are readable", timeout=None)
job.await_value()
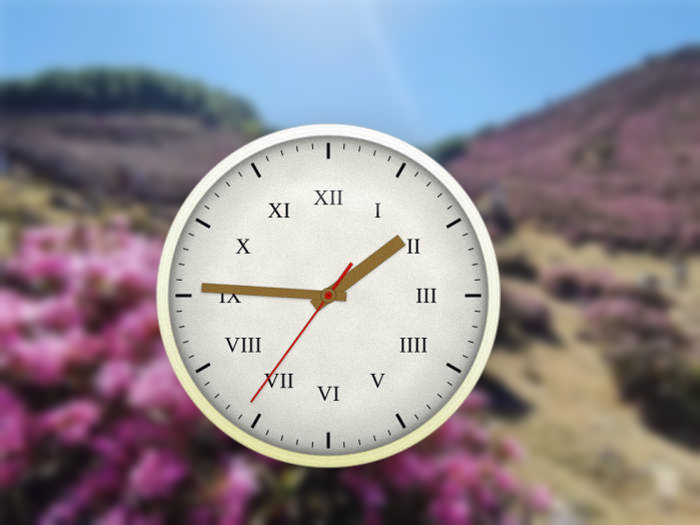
**1:45:36**
